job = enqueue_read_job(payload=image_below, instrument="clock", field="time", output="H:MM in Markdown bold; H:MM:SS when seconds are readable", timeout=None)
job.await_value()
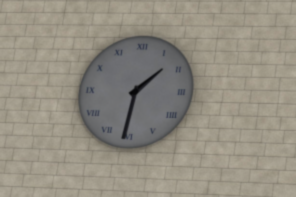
**1:31**
